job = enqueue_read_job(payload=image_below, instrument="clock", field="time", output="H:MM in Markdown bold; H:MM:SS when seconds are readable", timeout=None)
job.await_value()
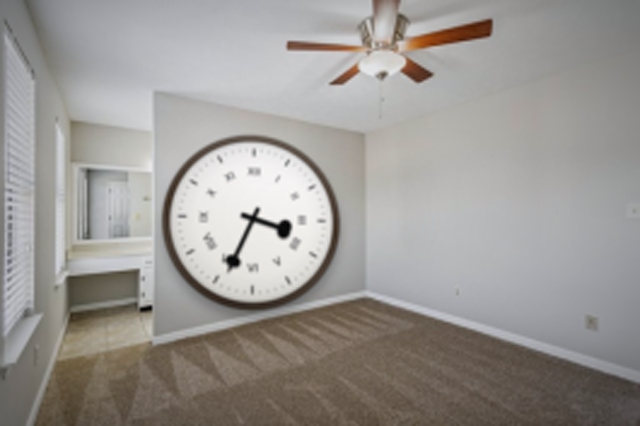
**3:34**
